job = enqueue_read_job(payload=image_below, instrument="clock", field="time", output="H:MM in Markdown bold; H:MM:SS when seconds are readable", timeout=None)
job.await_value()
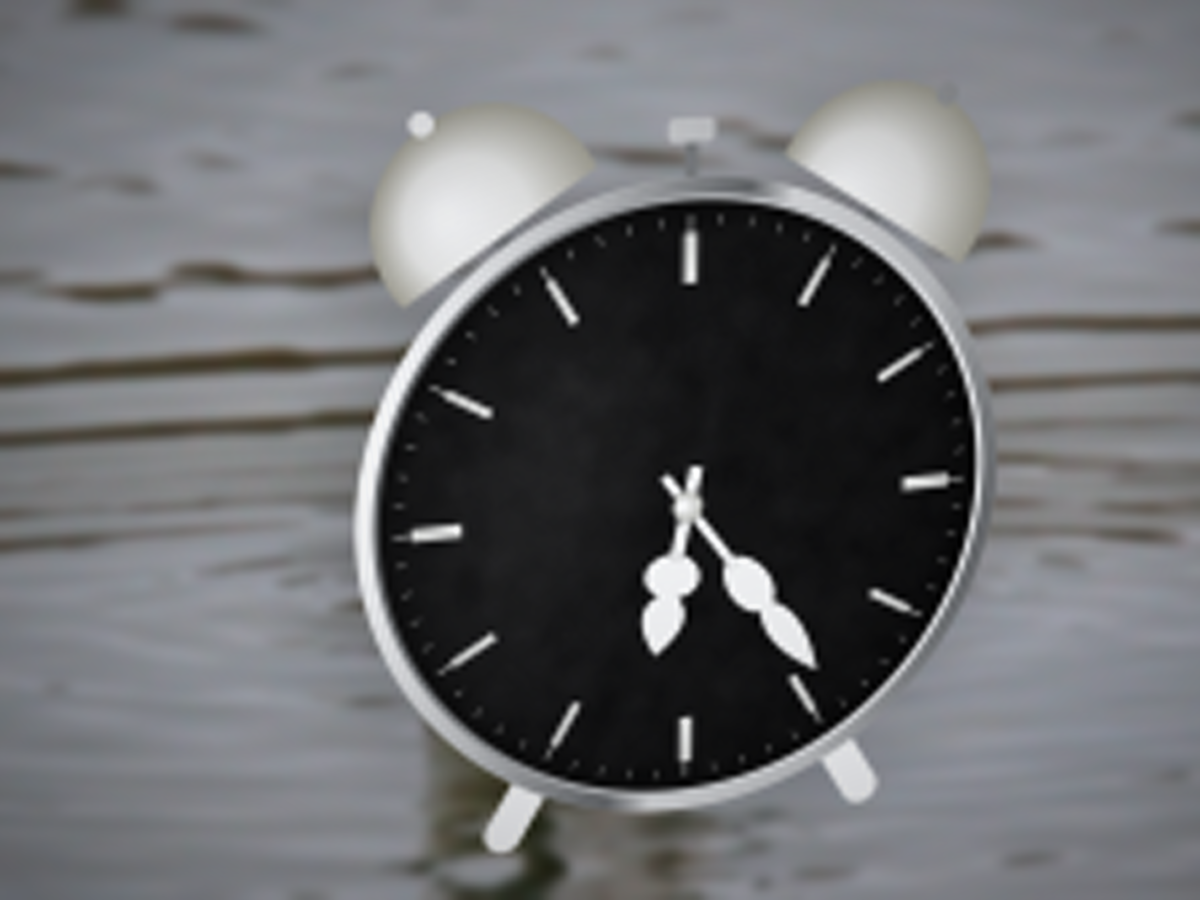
**6:24**
